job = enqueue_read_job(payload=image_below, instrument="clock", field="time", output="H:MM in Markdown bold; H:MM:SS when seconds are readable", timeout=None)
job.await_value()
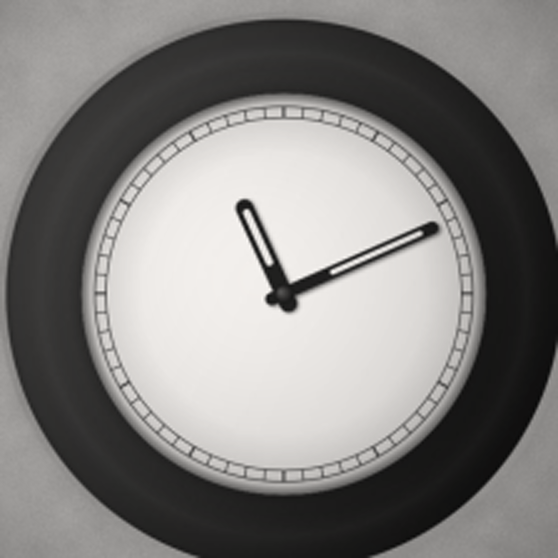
**11:11**
